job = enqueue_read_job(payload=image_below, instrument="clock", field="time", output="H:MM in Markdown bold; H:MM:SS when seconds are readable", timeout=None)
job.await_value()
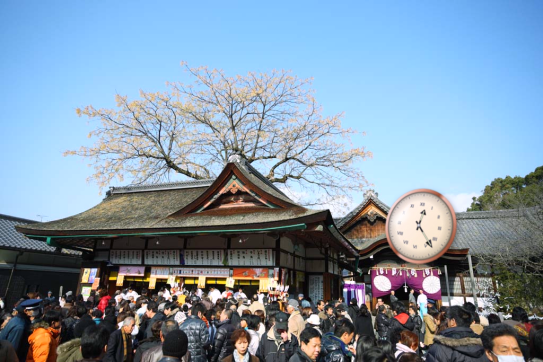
**12:23**
